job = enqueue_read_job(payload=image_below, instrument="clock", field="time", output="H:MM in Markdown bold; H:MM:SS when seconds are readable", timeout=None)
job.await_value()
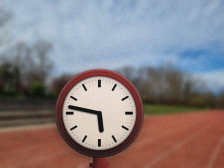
**5:47**
